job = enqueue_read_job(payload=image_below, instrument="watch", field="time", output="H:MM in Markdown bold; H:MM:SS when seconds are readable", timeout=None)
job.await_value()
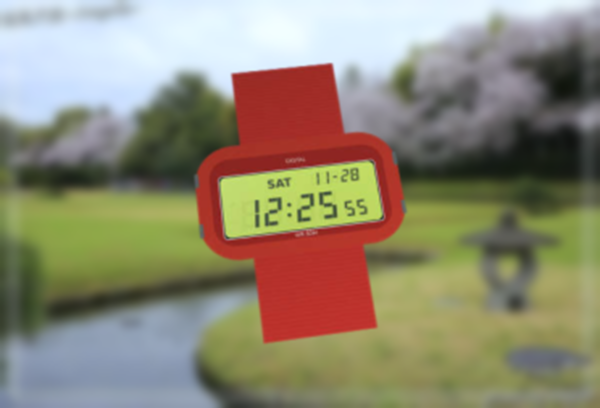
**12:25:55**
